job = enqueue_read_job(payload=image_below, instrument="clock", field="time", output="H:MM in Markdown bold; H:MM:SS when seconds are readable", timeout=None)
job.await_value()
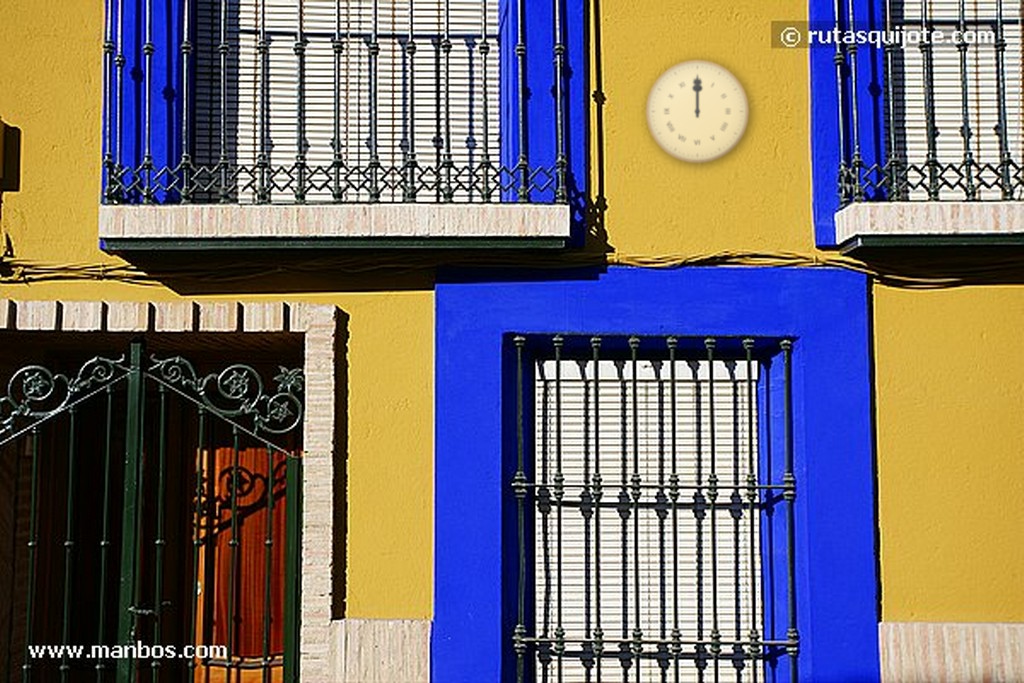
**12:00**
